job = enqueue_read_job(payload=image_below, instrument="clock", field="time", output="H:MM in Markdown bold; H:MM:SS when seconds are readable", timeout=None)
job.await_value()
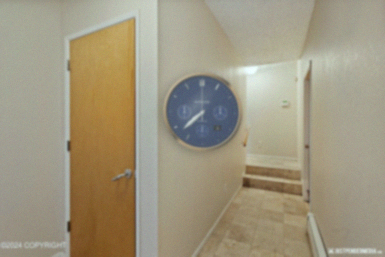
**7:38**
